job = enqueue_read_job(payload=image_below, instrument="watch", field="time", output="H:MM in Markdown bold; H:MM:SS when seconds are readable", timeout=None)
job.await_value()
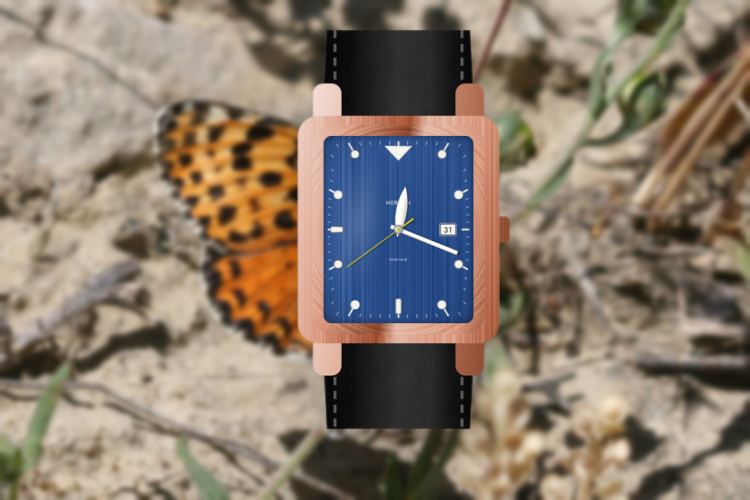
**12:18:39**
